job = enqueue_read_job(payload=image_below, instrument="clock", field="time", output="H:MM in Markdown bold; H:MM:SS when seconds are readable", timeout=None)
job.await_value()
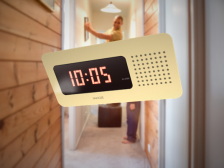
**10:05**
